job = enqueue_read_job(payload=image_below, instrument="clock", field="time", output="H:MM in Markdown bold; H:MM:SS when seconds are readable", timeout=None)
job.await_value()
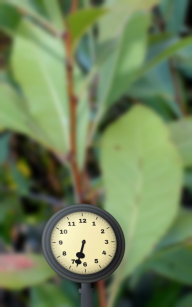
**6:33**
